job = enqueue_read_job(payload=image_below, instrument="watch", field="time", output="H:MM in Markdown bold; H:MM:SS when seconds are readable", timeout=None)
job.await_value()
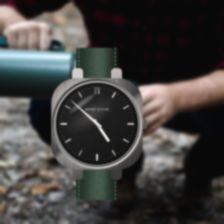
**4:52**
